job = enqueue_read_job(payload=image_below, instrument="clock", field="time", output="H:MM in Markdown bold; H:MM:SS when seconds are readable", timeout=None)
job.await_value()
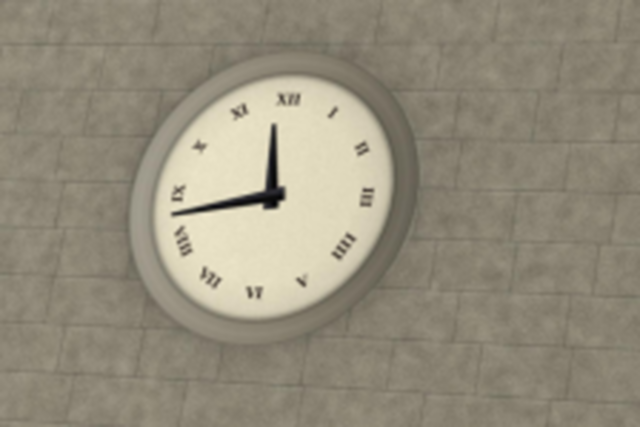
**11:43**
